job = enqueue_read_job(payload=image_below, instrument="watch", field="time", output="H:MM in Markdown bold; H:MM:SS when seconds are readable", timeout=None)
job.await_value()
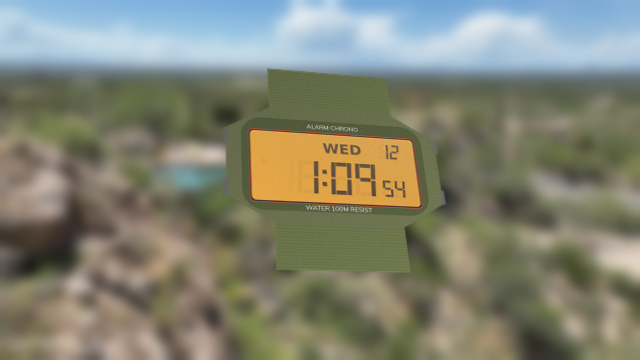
**1:09:54**
